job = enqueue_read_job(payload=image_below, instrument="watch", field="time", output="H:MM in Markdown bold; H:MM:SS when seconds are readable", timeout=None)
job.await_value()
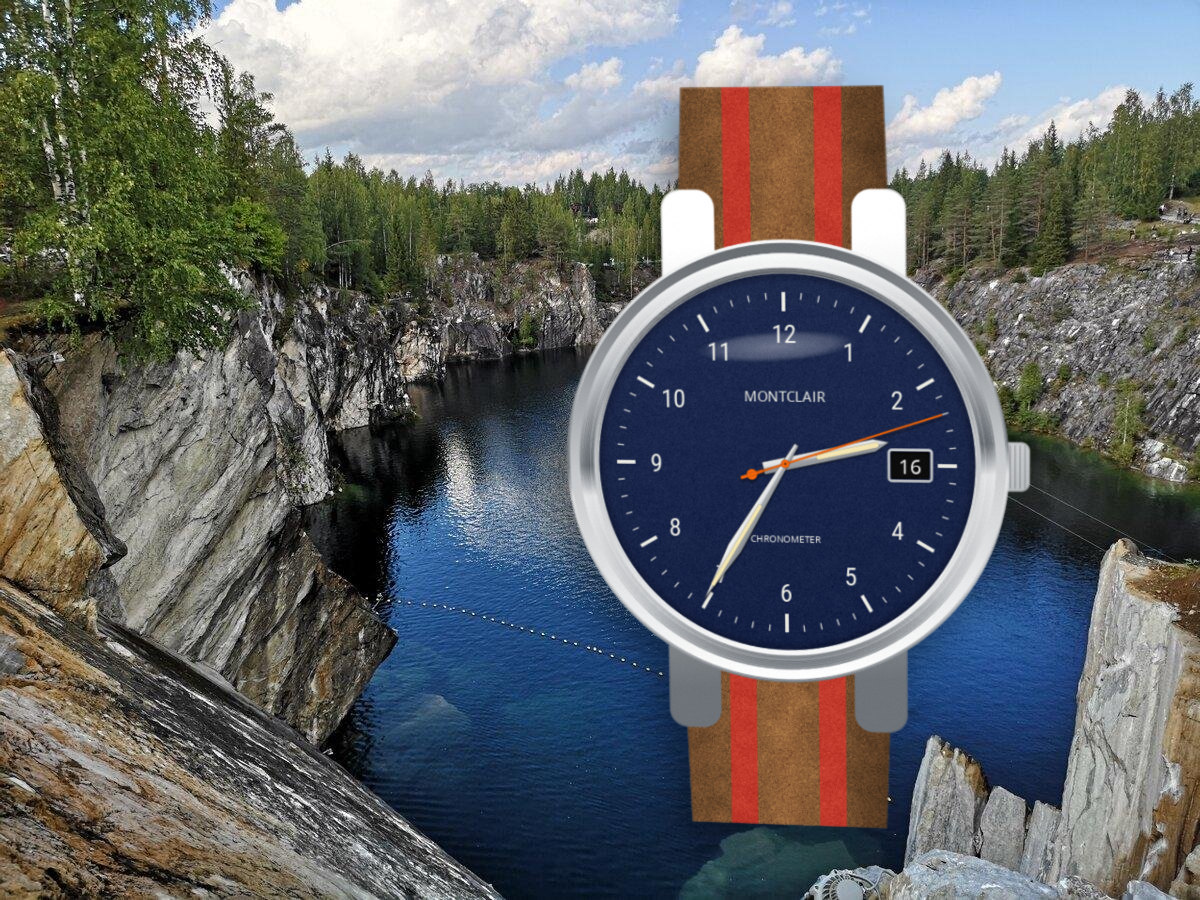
**2:35:12**
